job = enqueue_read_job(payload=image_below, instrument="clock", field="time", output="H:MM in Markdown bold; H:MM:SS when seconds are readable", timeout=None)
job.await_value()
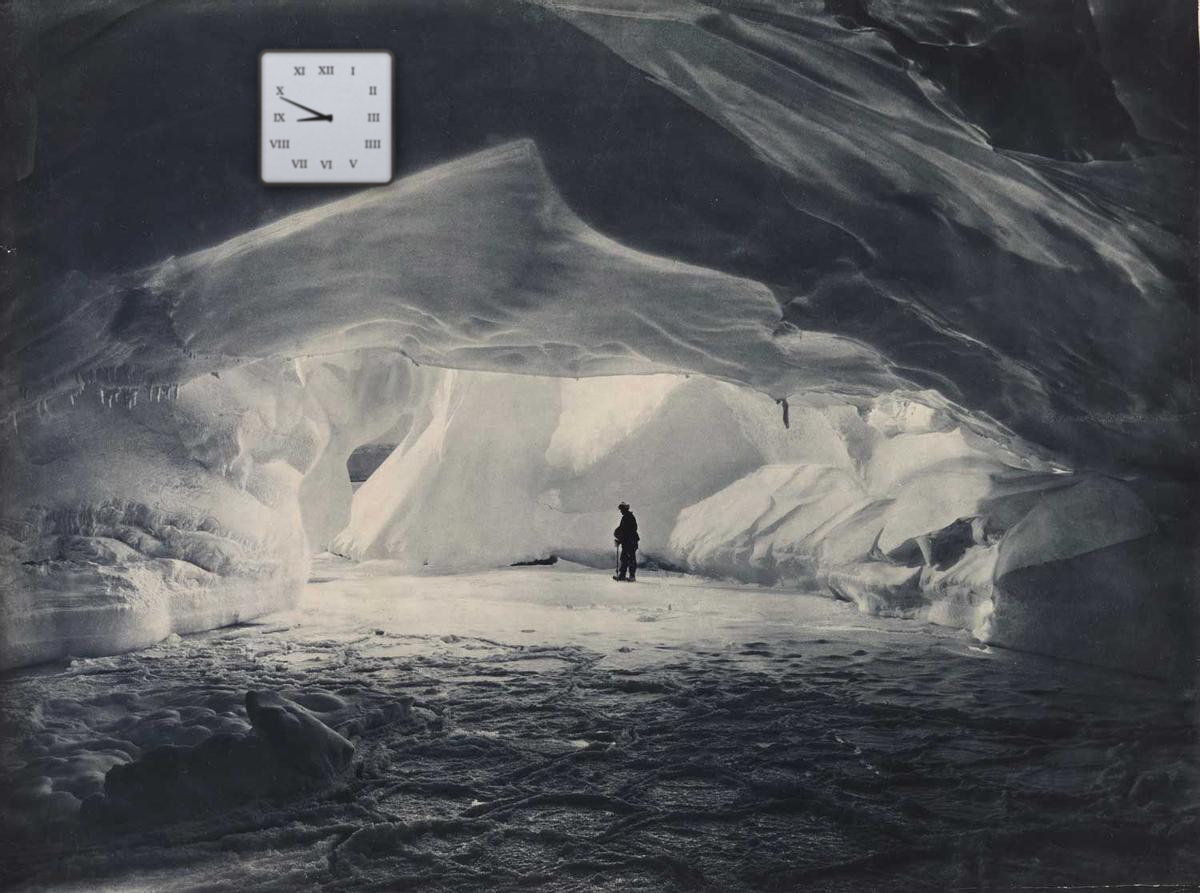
**8:49**
